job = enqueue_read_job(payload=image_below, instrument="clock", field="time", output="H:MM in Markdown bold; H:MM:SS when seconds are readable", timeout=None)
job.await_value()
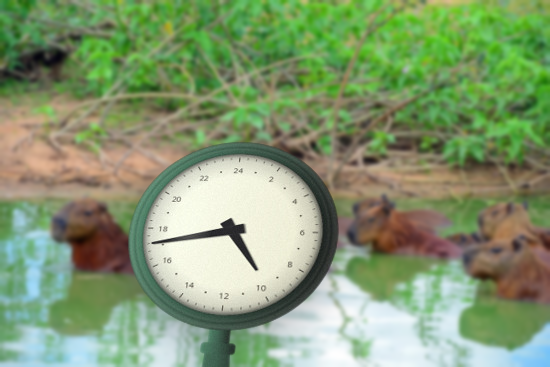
**9:43**
